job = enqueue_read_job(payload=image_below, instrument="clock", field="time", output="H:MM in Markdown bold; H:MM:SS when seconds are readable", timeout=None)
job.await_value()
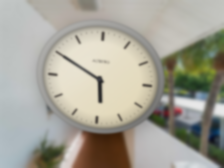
**5:50**
